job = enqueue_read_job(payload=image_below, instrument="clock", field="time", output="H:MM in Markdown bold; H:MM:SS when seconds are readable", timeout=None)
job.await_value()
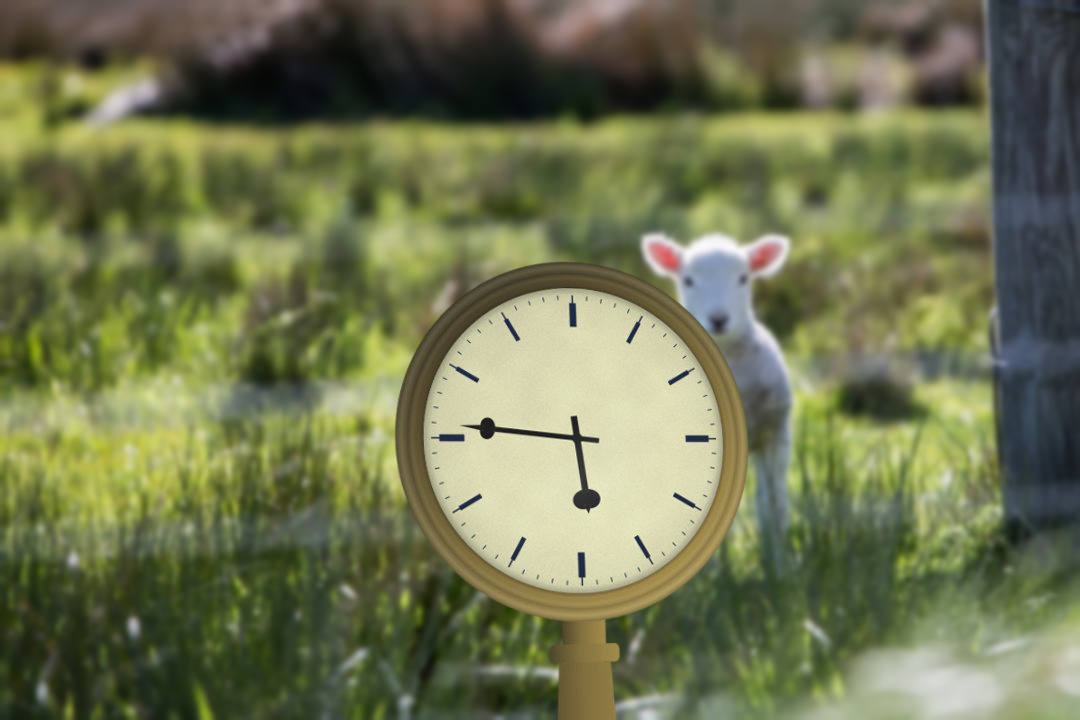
**5:46**
